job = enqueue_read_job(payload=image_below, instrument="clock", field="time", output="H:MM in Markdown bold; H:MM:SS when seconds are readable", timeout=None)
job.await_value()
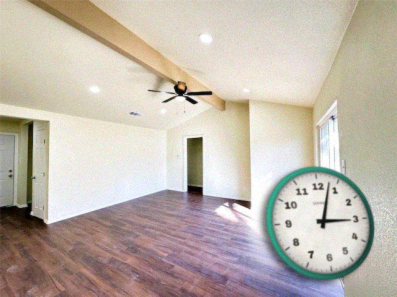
**3:03**
